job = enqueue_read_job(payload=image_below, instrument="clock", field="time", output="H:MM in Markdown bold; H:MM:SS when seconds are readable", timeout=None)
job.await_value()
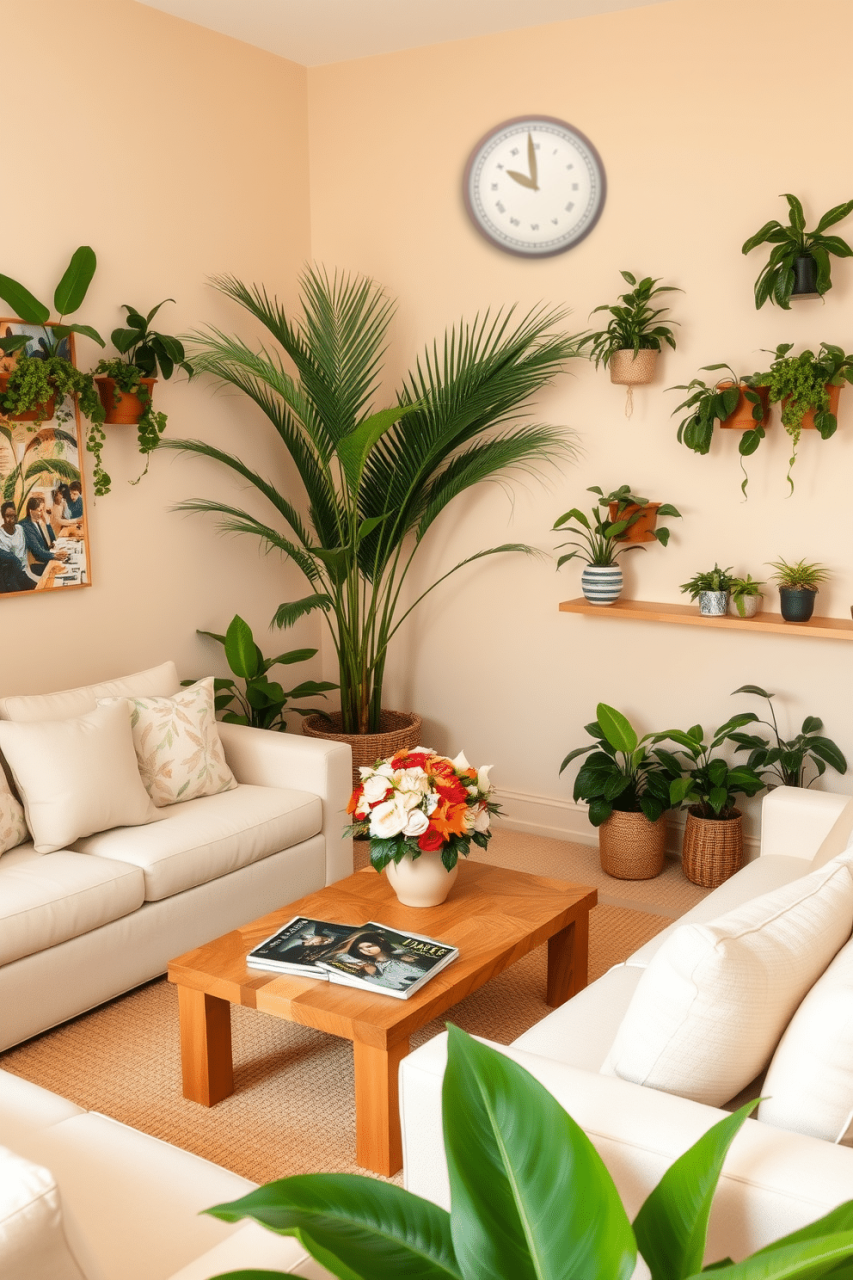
**9:59**
